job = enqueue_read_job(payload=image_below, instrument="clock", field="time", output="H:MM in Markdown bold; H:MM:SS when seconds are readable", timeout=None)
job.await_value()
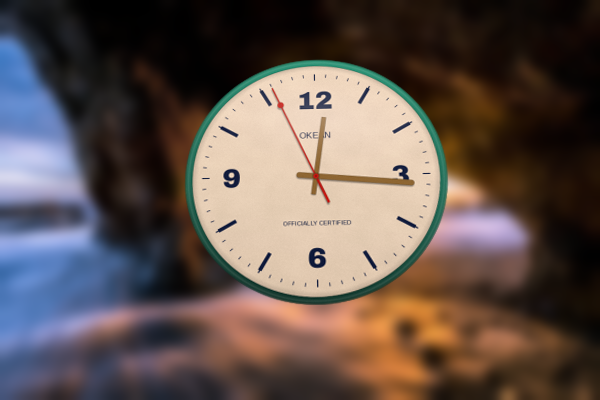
**12:15:56**
